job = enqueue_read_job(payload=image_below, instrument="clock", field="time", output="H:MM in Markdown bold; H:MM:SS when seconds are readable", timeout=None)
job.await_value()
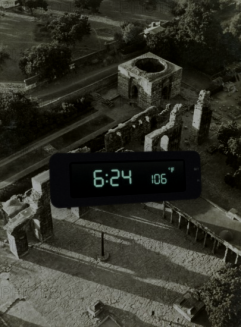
**6:24**
